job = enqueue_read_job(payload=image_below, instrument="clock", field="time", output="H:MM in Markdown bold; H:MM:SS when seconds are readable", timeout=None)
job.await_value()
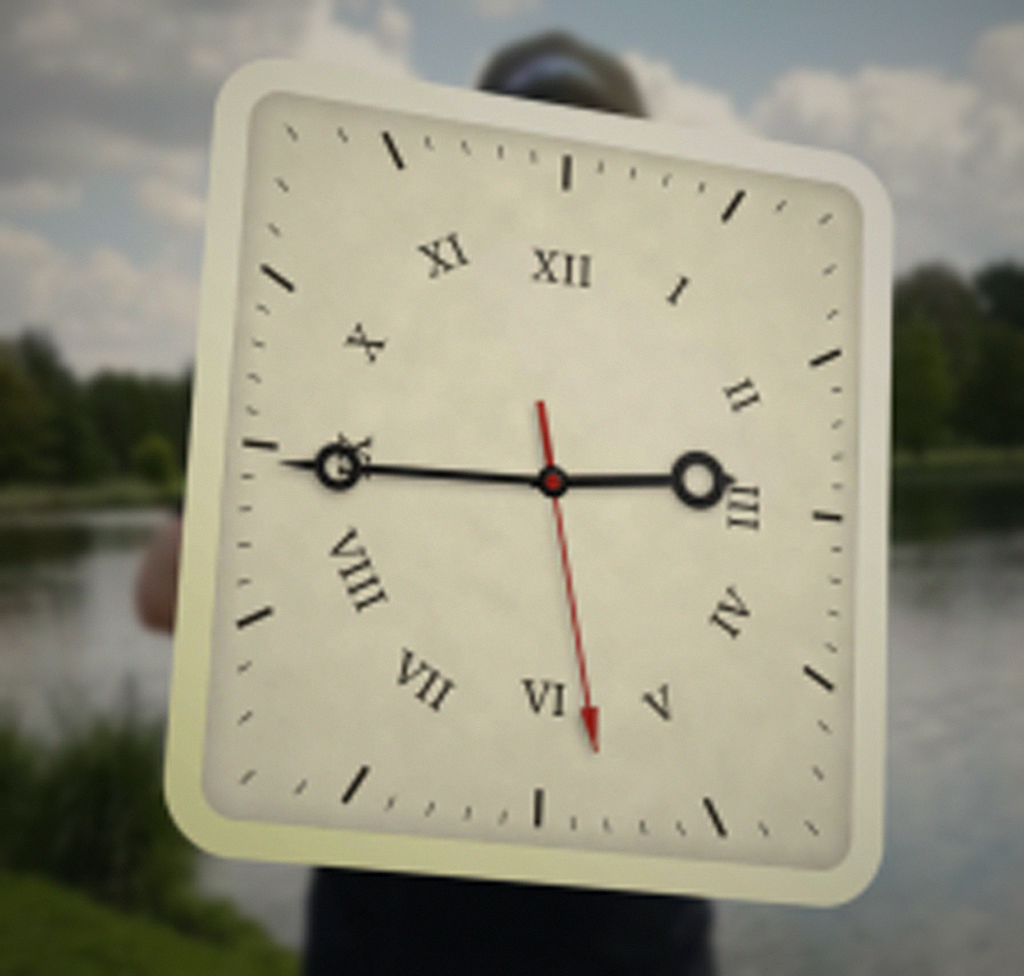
**2:44:28**
